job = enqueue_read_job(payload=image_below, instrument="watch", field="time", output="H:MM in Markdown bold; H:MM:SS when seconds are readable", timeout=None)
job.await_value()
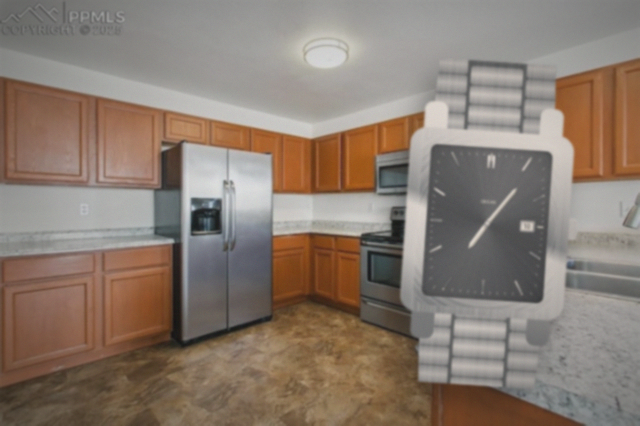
**7:06**
